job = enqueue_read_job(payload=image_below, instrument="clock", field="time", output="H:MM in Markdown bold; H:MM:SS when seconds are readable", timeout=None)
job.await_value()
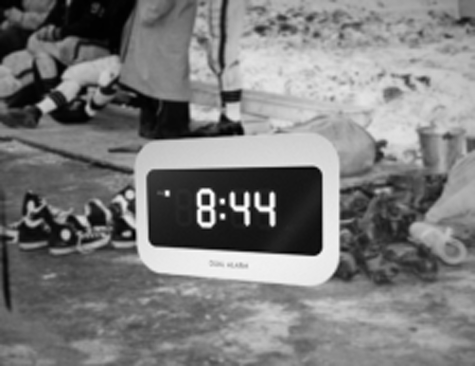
**8:44**
